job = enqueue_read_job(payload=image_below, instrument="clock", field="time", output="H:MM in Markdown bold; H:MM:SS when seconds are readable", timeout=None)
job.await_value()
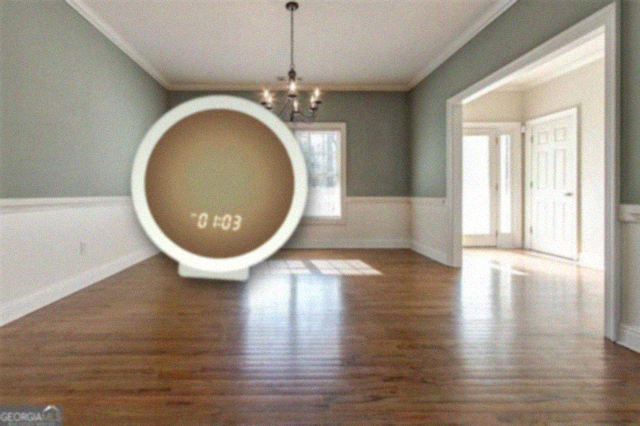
**1:03**
